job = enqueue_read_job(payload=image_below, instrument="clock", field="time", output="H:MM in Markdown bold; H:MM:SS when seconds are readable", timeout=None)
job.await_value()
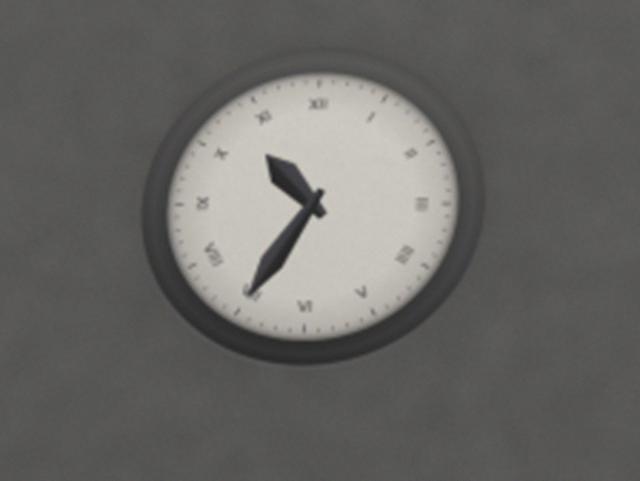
**10:35**
